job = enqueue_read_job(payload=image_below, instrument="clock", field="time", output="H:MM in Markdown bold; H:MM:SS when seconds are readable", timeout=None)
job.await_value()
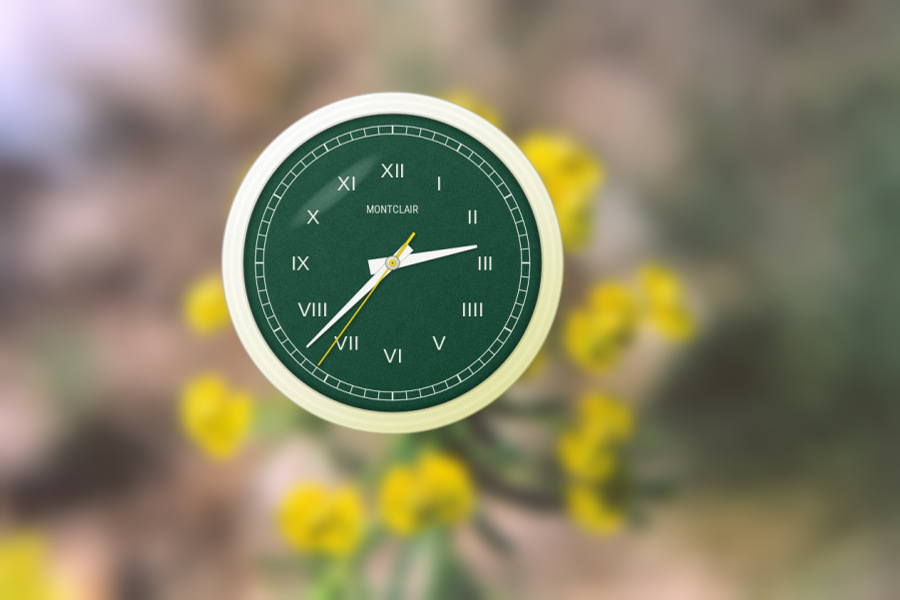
**2:37:36**
